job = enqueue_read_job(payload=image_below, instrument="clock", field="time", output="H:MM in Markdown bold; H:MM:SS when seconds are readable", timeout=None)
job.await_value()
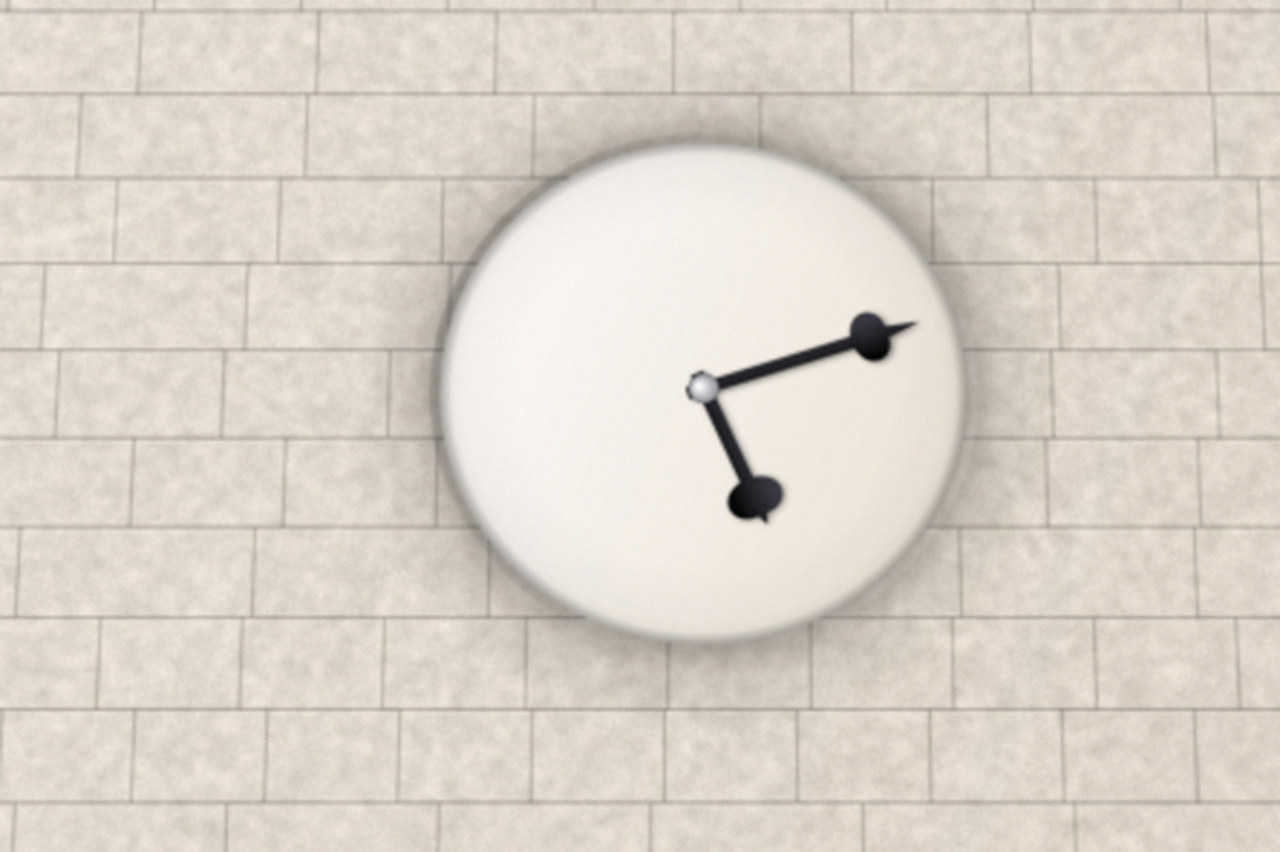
**5:12**
